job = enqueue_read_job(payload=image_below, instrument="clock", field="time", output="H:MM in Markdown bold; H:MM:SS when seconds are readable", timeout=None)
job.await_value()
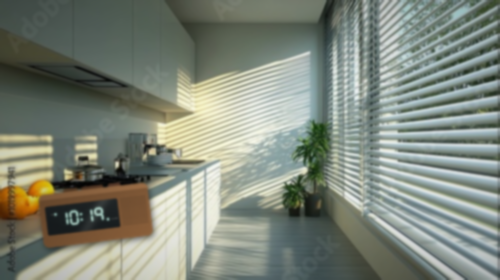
**10:19**
